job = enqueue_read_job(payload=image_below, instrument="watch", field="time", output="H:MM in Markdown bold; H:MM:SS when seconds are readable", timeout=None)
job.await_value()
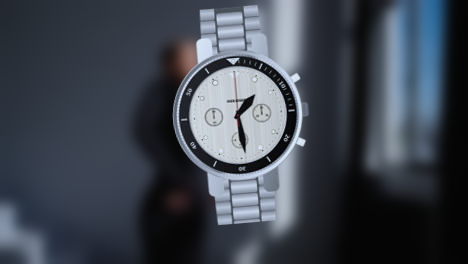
**1:29**
